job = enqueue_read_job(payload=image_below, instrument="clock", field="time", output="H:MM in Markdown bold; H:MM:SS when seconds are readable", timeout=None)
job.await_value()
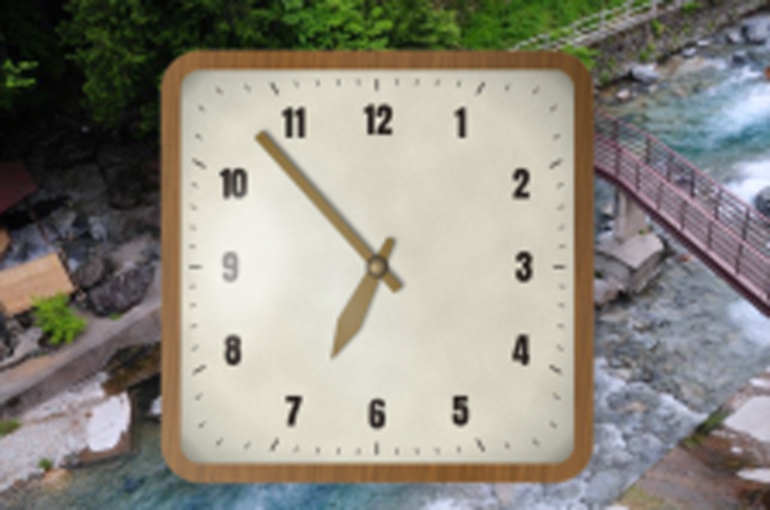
**6:53**
